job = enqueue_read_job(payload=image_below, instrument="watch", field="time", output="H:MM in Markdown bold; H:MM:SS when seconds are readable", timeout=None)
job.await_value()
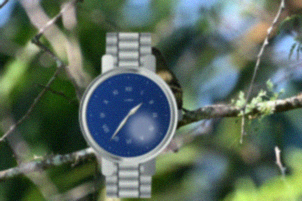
**1:36**
